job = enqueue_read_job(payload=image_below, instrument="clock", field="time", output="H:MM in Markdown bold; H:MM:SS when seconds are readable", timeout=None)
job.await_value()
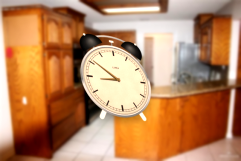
**8:51**
